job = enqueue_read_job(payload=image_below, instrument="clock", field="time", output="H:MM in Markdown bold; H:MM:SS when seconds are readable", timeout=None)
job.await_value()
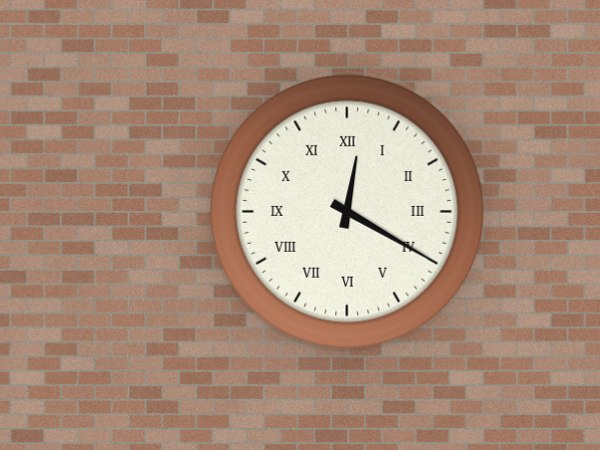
**12:20**
